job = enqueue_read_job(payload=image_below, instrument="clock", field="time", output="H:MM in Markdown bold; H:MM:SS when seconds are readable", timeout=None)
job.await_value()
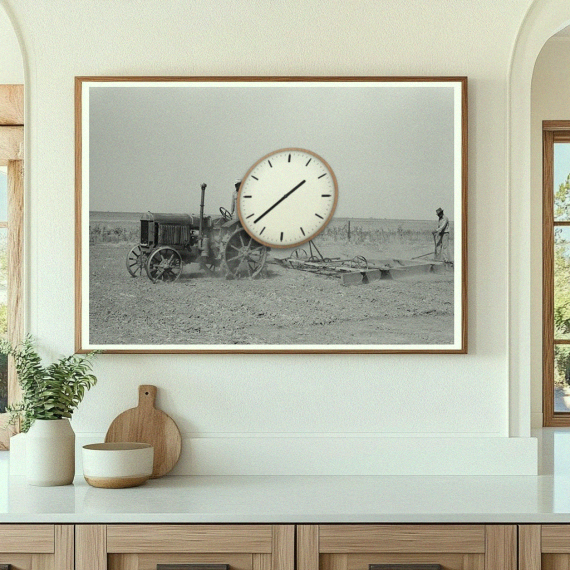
**1:38**
